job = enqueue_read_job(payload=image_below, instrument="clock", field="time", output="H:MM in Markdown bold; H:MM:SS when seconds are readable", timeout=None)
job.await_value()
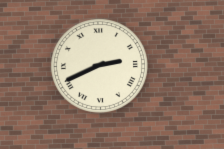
**2:41**
